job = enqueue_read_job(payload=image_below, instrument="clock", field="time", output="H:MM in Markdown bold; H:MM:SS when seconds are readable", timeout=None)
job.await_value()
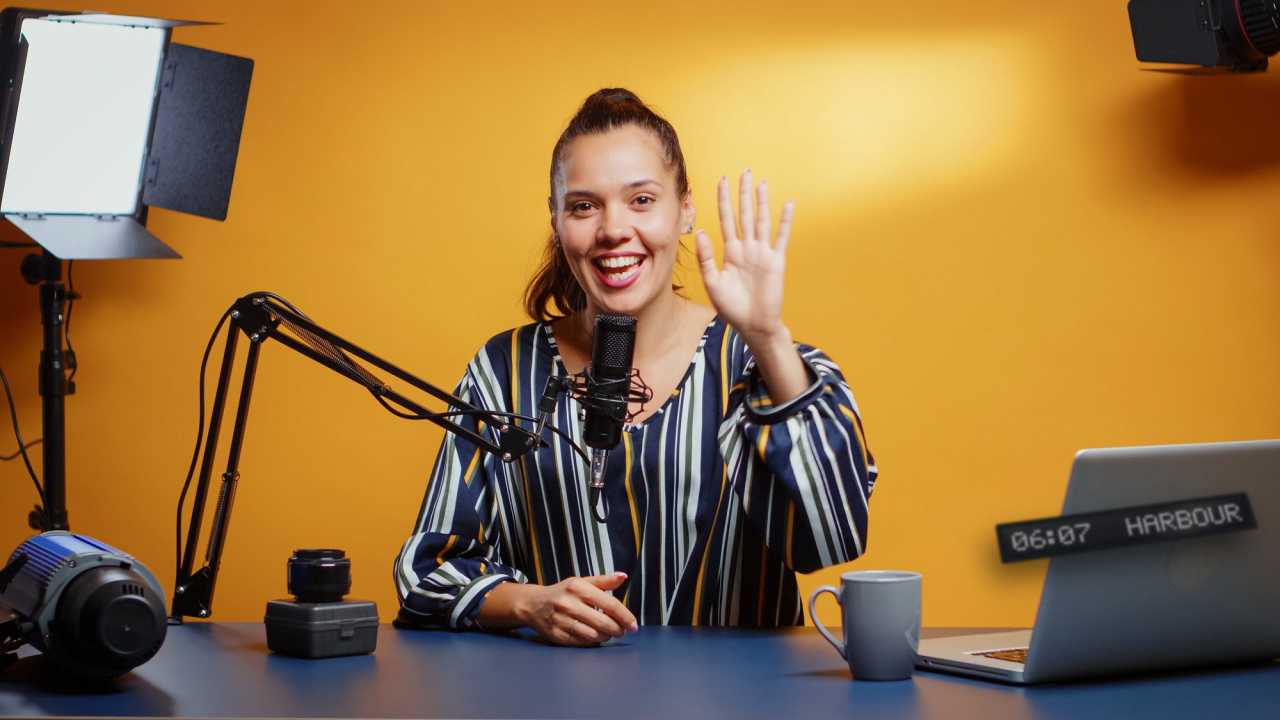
**6:07**
